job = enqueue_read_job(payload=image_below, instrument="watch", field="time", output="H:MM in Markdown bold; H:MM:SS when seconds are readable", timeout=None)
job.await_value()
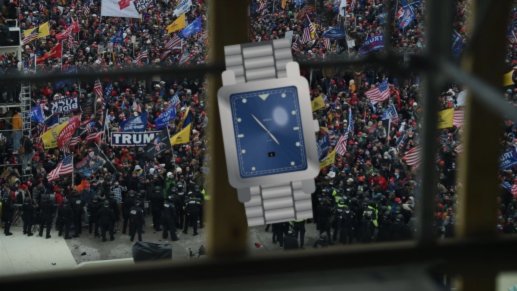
**4:54**
